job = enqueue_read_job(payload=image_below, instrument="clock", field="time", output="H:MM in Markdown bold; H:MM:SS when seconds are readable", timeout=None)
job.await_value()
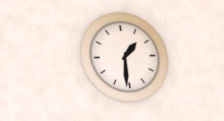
**1:31**
